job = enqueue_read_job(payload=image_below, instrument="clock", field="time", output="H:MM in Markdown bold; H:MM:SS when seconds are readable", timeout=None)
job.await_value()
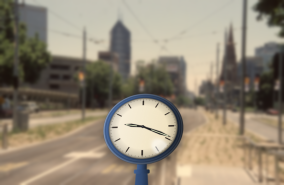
**9:19**
